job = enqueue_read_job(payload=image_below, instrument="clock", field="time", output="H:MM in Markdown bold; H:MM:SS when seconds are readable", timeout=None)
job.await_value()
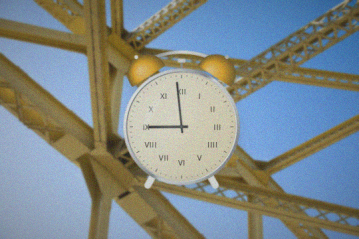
**8:59**
